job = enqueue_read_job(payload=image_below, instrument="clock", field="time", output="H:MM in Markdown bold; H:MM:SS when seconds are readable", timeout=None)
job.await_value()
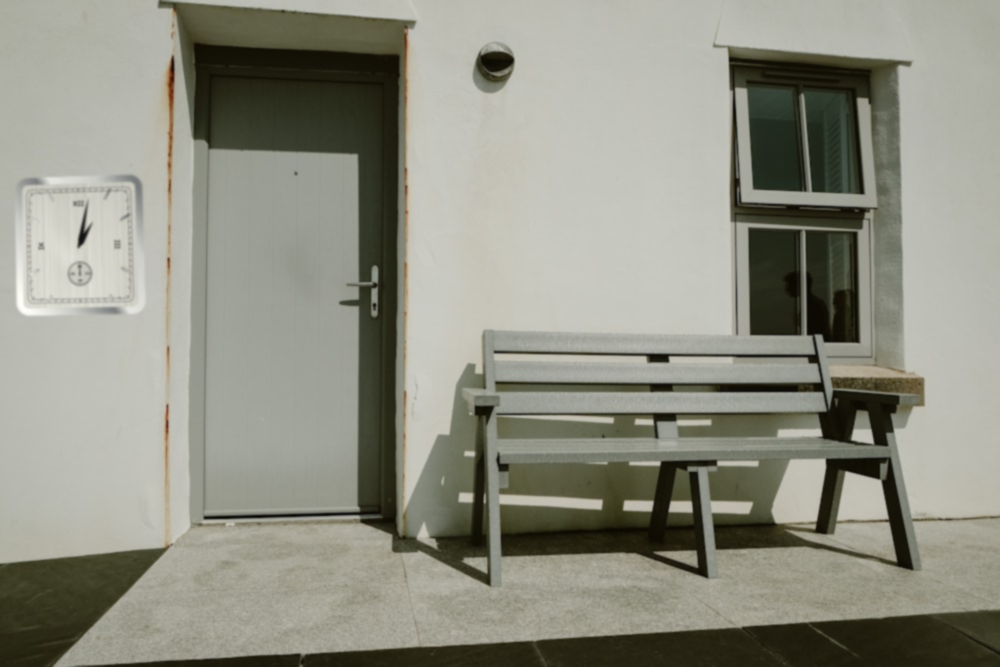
**1:02**
